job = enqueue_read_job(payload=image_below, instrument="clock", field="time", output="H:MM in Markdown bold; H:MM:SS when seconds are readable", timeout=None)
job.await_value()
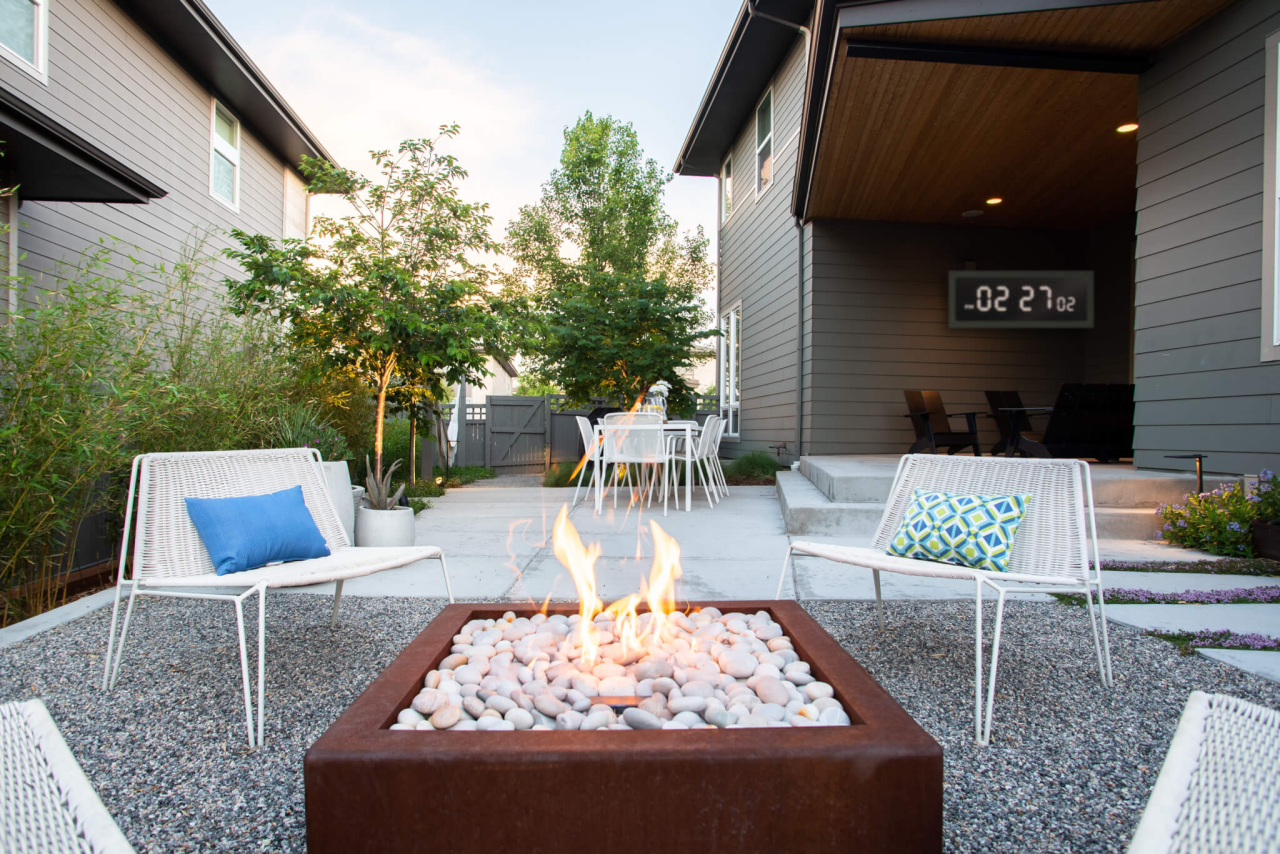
**2:27:02**
